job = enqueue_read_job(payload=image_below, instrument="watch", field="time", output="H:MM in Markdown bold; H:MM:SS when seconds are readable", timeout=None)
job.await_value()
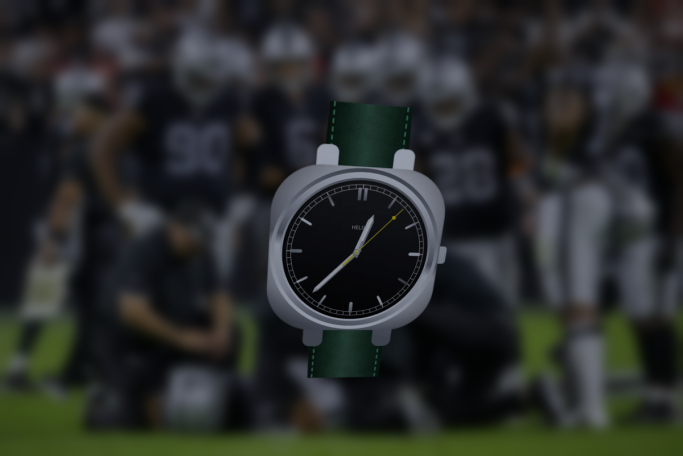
**12:37:07**
